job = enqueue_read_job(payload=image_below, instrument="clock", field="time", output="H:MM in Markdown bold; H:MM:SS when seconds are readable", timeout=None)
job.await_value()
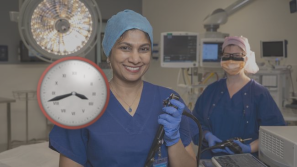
**3:42**
